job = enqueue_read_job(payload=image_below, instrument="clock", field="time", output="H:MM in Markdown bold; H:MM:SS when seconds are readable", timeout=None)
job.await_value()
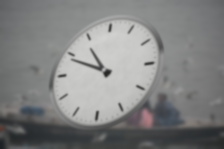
**10:49**
